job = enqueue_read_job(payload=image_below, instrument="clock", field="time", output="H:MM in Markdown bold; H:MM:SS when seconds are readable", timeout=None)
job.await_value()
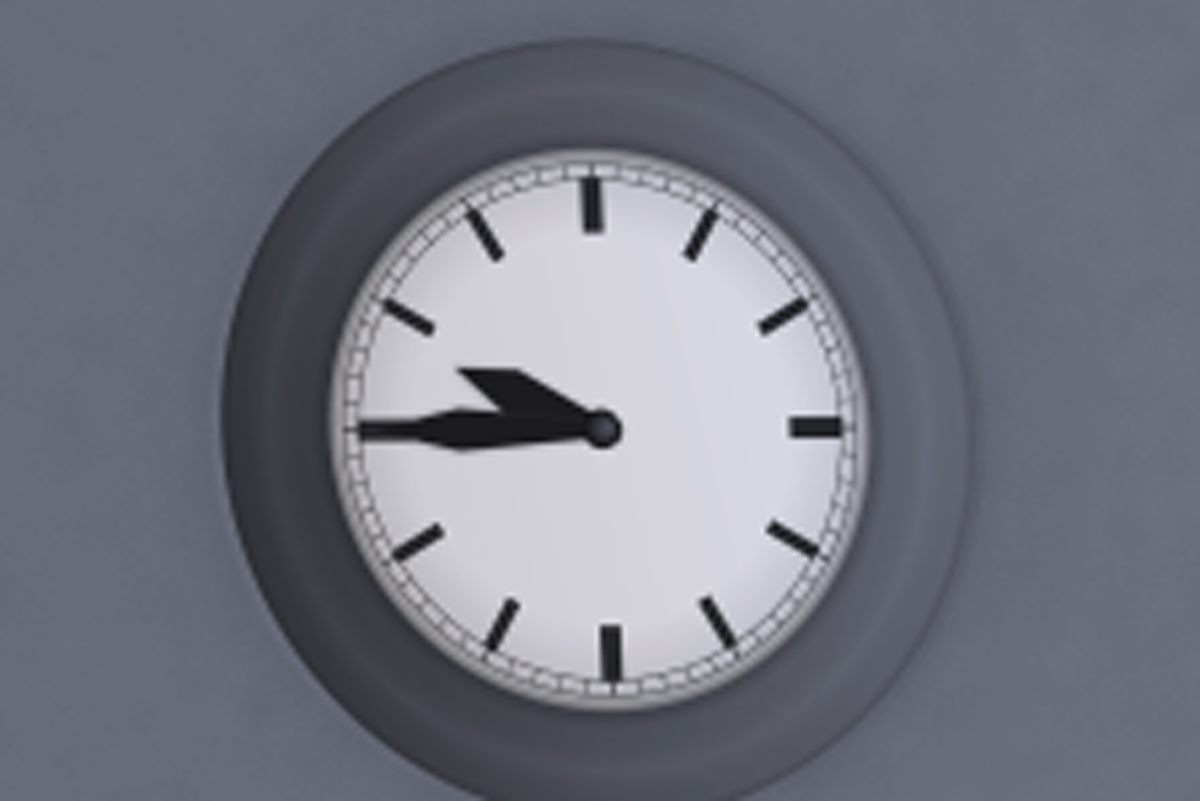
**9:45**
